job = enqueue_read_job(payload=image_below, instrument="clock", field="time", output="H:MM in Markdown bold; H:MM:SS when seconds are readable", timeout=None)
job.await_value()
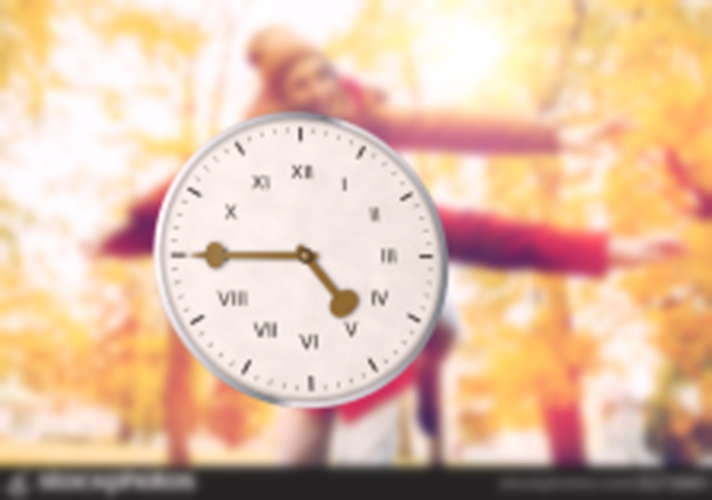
**4:45**
